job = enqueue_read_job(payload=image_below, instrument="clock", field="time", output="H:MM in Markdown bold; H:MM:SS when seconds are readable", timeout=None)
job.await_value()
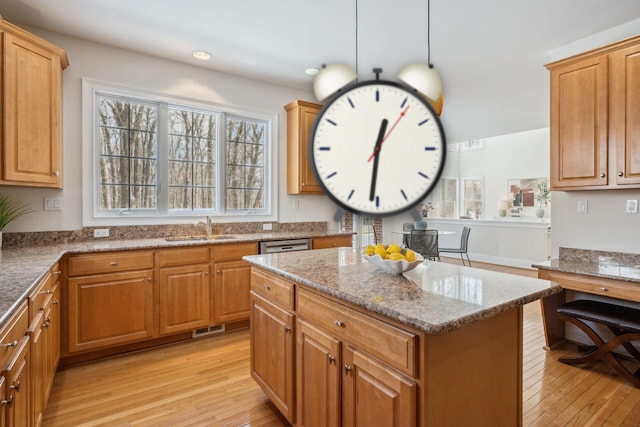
**12:31:06**
